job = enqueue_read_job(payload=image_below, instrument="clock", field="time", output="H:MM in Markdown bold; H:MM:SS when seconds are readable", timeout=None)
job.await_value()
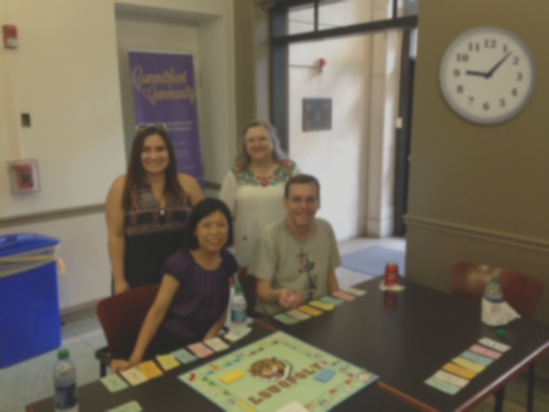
**9:07**
